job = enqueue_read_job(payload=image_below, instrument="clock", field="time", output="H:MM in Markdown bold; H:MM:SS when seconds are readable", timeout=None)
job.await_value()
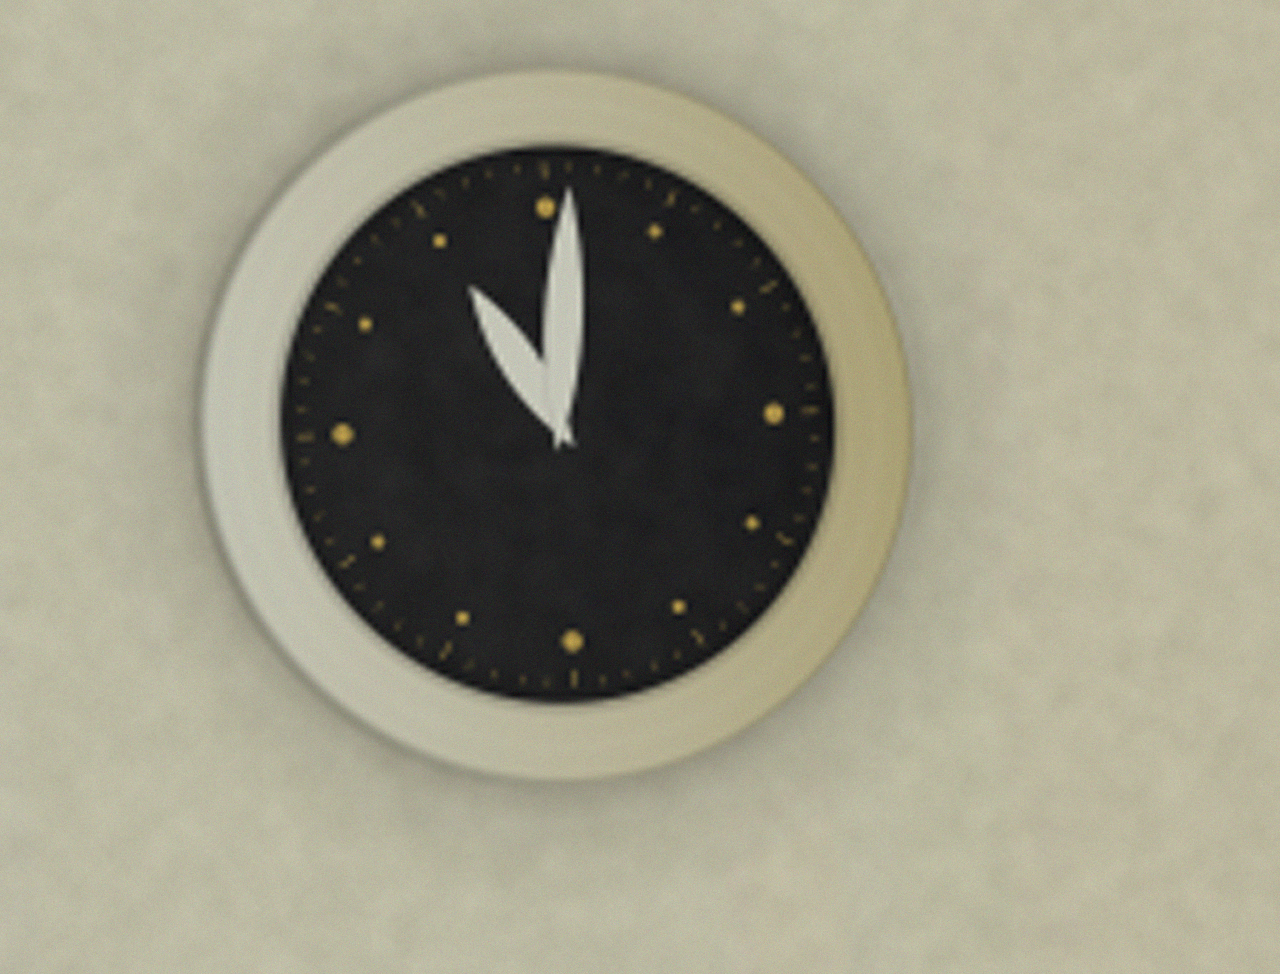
**11:01**
